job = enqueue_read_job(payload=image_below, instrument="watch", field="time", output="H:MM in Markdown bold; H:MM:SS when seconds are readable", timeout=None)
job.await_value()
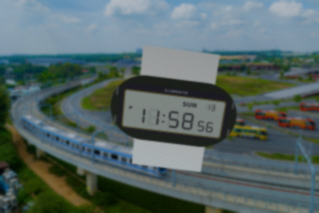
**11:58:56**
